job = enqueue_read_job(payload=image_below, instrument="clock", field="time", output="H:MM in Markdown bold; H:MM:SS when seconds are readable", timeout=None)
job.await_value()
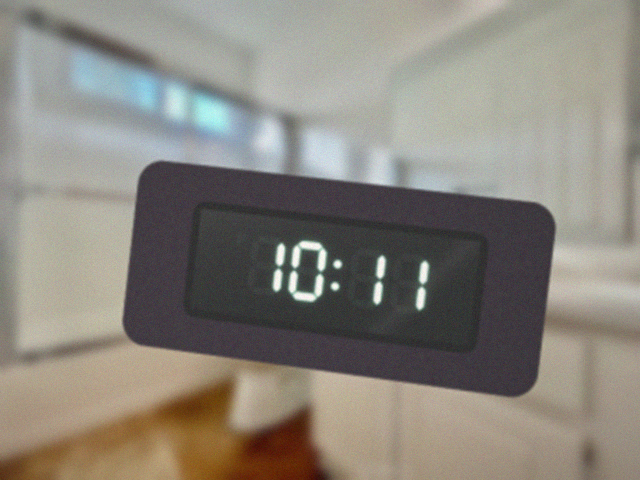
**10:11**
